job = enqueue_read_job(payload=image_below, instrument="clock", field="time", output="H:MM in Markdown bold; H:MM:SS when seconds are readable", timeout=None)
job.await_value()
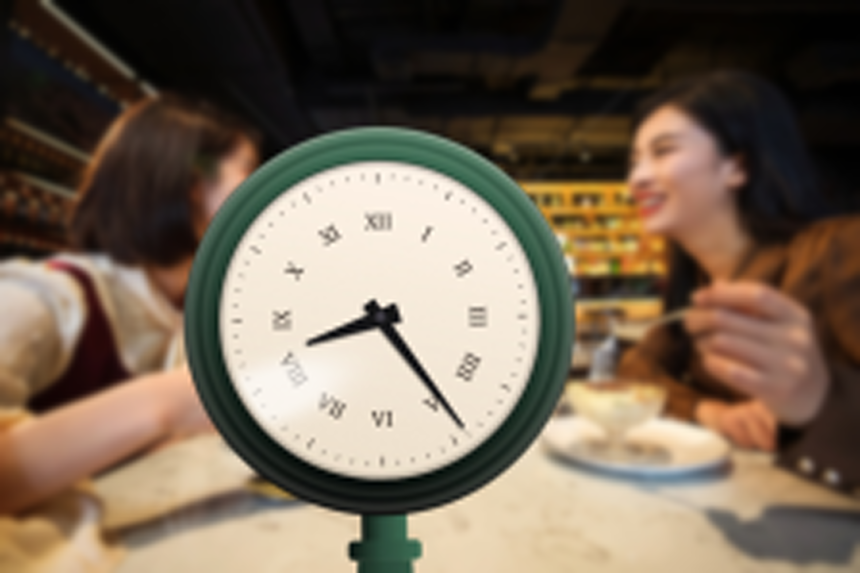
**8:24**
